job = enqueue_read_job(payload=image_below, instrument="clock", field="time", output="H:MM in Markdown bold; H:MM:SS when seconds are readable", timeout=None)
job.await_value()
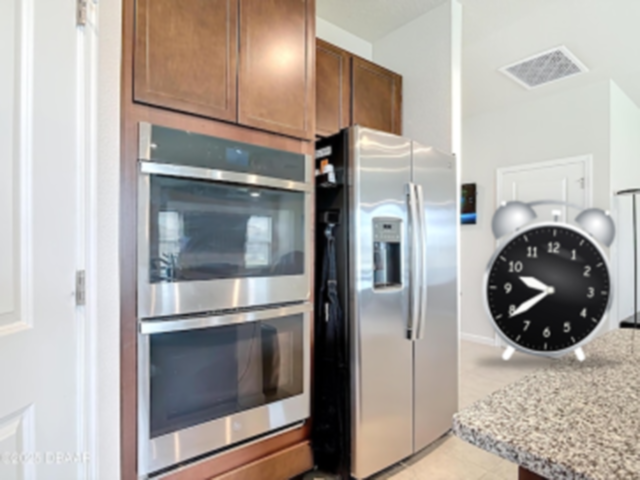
**9:39**
